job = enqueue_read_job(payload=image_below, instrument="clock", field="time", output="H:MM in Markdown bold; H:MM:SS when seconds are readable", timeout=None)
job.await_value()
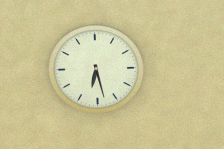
**6:28**
